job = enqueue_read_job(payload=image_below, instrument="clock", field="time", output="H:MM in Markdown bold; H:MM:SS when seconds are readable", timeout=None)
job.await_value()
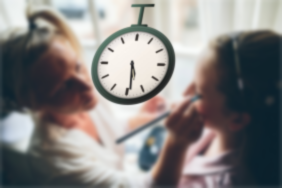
**5:29**
